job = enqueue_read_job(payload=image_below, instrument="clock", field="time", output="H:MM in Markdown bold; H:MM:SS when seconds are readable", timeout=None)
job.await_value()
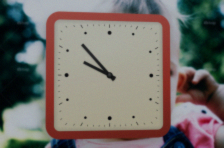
**9:53**
